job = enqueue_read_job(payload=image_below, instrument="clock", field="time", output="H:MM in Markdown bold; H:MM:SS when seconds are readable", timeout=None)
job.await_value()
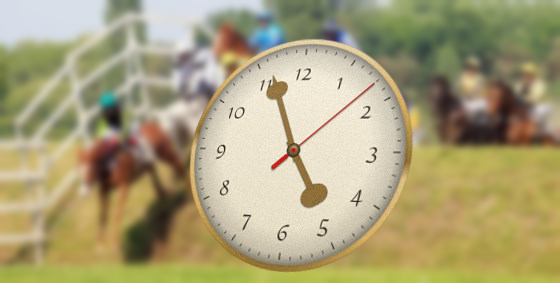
**4:56:08**
